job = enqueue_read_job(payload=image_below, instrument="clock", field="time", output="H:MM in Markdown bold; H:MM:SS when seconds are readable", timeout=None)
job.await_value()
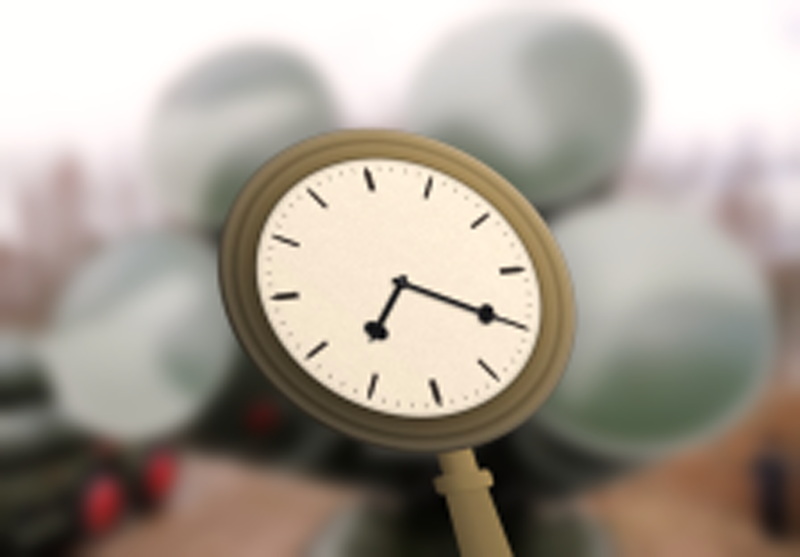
**7:20**
